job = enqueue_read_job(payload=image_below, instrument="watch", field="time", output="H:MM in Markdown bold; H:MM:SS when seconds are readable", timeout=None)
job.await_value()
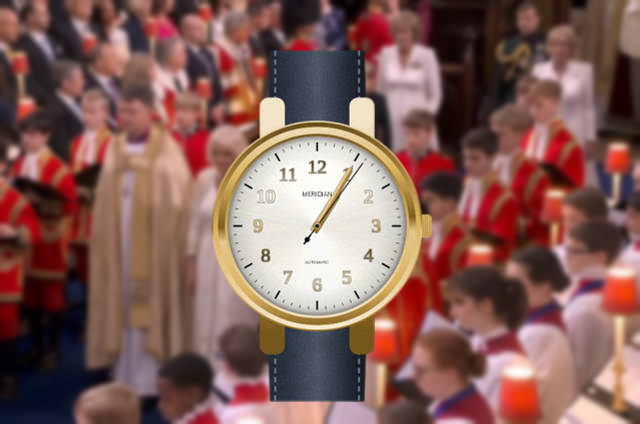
**1:05:06**
